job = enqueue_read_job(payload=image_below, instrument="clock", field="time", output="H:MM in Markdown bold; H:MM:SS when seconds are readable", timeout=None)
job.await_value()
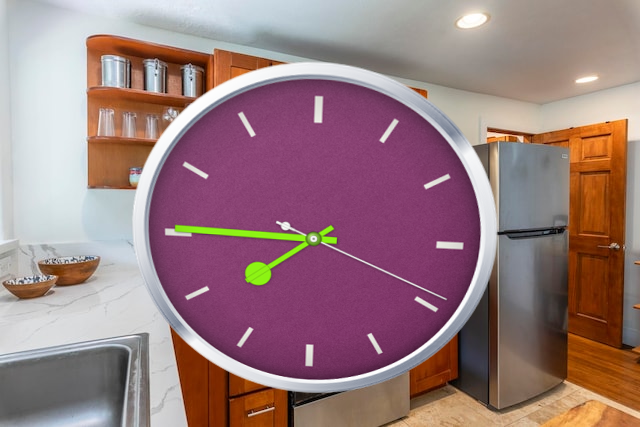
**7:45:19**
